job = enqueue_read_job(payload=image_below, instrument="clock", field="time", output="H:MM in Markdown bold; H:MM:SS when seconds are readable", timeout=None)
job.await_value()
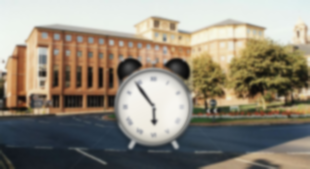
**5:54**
